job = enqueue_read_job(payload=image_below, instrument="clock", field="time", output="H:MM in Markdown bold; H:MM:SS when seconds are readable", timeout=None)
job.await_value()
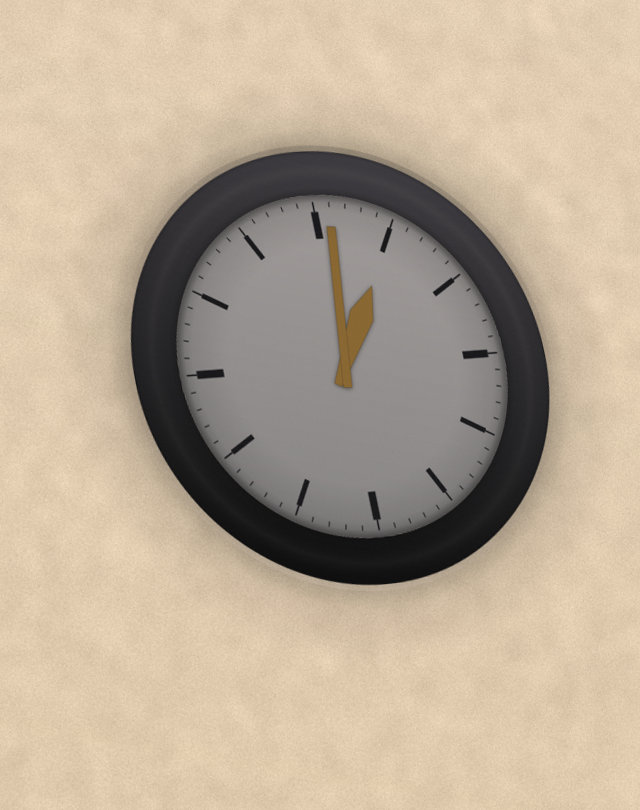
**1:01**
